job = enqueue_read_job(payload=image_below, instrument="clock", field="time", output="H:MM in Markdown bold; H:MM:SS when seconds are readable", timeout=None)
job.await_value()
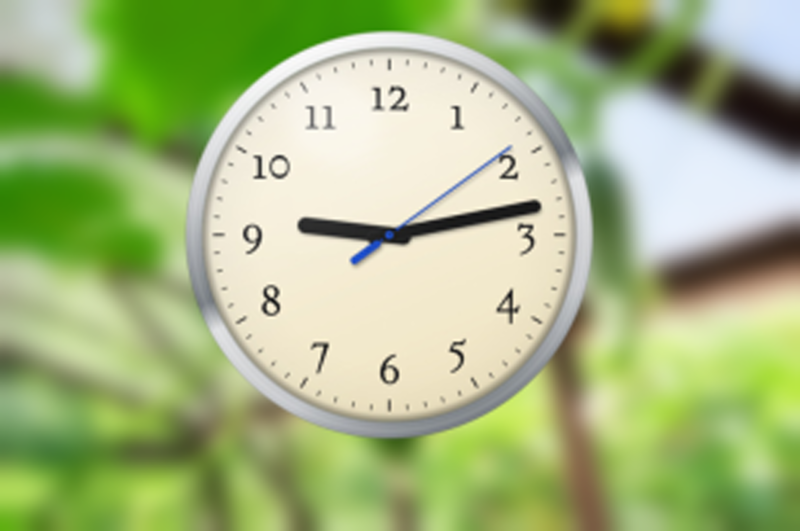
**9:13:09**
